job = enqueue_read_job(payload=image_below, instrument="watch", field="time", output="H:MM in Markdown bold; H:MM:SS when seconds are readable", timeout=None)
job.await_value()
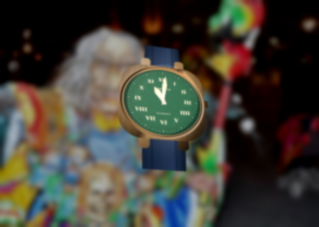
**11:01**
